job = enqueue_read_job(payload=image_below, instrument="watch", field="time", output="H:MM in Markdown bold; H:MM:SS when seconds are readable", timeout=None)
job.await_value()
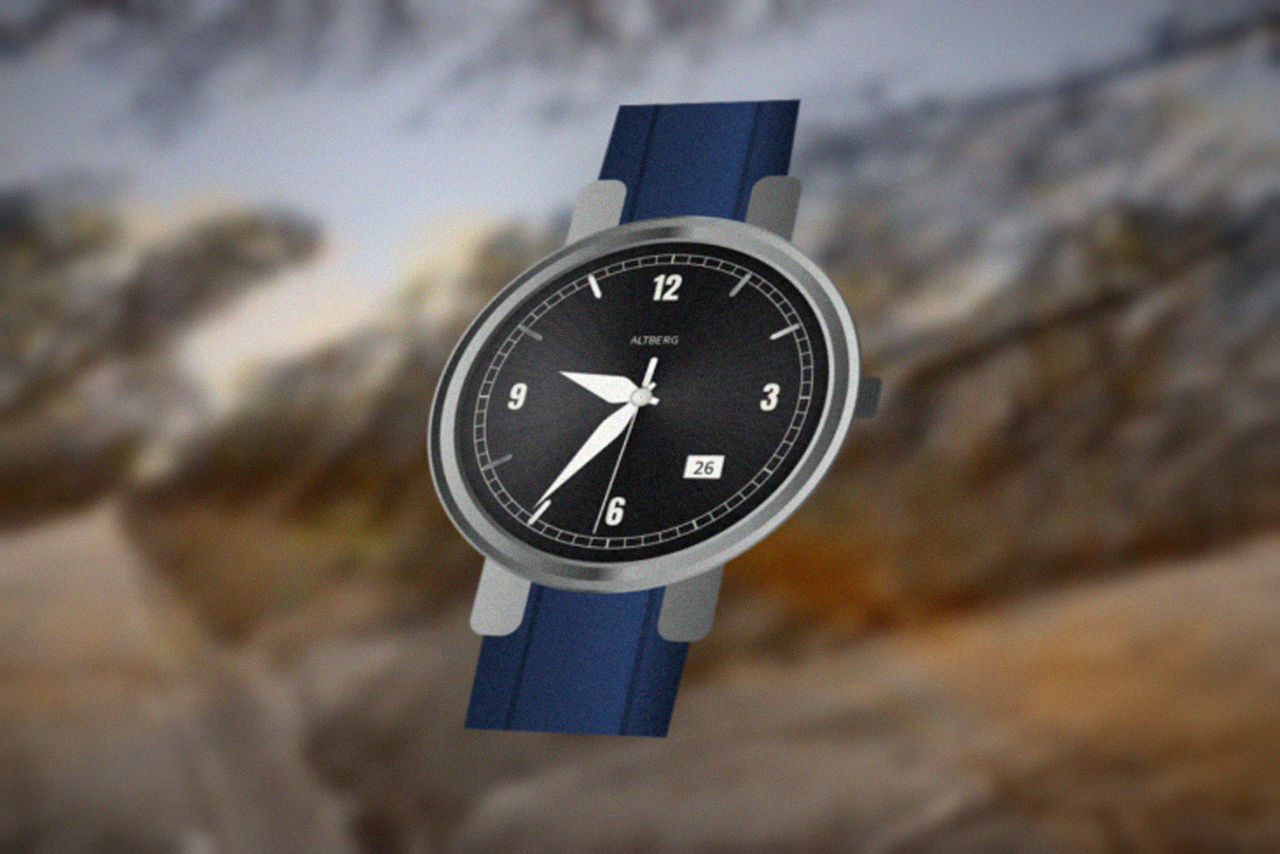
**9:35:31**
